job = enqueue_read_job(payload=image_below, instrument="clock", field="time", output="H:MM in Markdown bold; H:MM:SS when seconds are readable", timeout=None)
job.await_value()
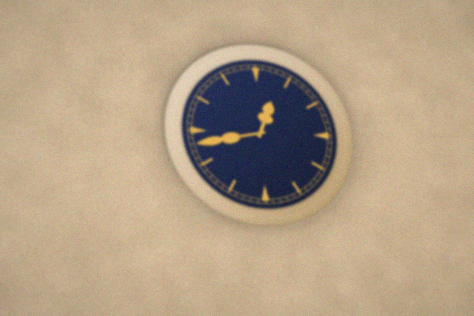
**12:43**
